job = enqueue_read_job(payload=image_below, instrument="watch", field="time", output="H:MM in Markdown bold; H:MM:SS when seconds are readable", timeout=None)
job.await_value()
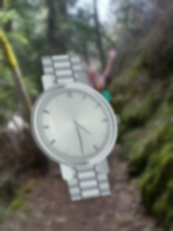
**4:30**
